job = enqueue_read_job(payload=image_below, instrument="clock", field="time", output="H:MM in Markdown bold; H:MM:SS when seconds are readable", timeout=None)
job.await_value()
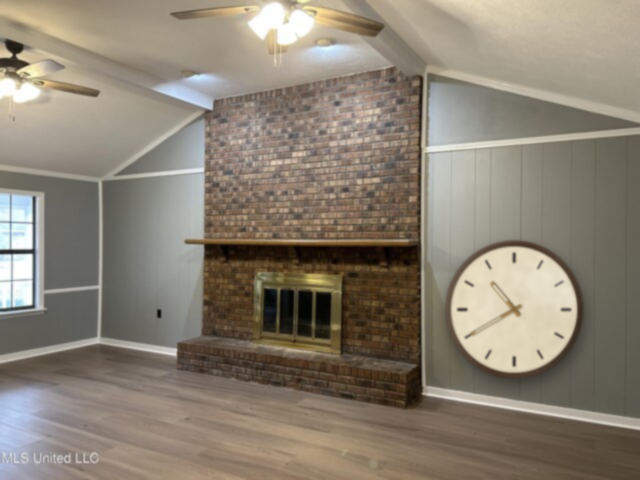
**10:40**
